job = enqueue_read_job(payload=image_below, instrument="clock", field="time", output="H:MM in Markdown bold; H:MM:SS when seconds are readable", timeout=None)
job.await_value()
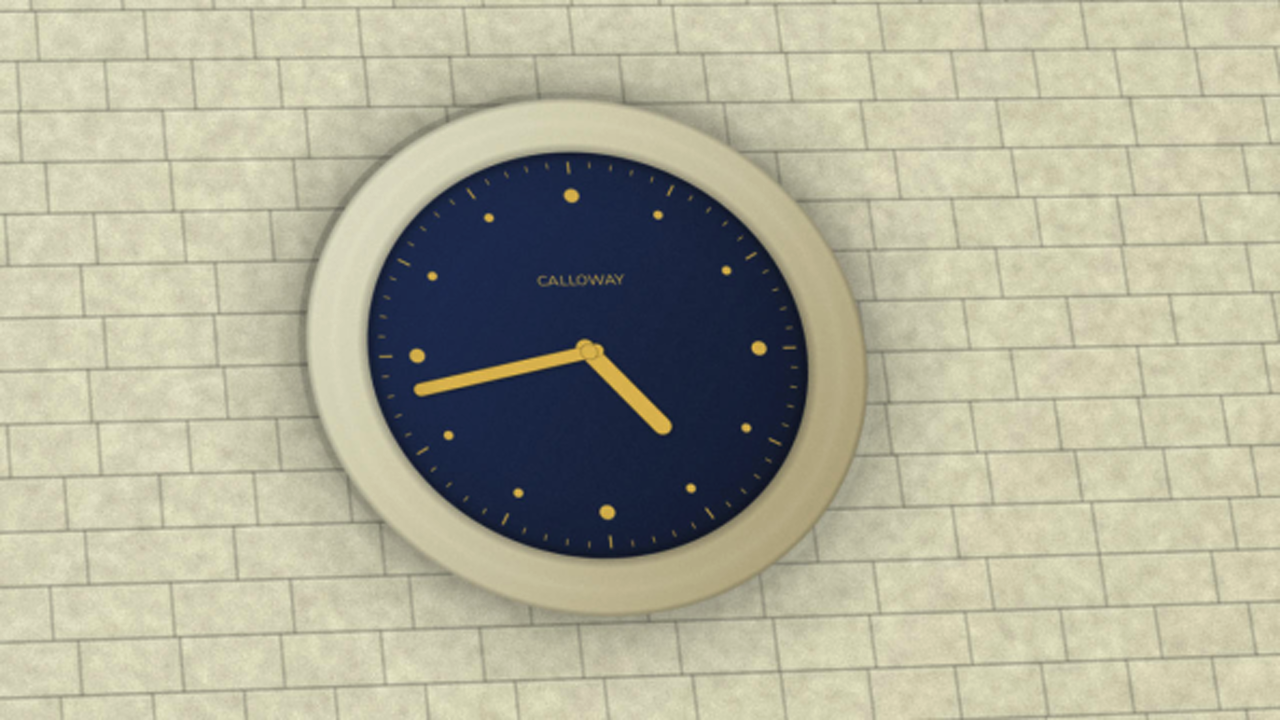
**4:43**
